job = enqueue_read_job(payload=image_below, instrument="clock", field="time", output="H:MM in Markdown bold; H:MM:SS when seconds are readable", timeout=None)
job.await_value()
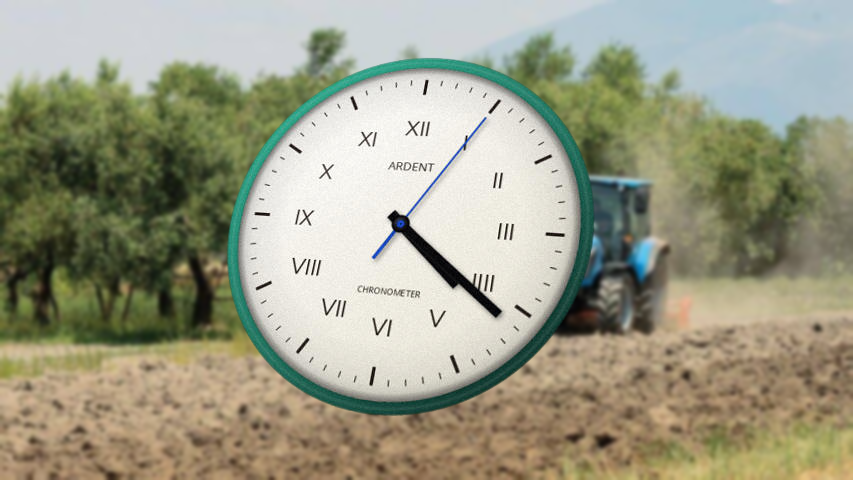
**4:21:05**
